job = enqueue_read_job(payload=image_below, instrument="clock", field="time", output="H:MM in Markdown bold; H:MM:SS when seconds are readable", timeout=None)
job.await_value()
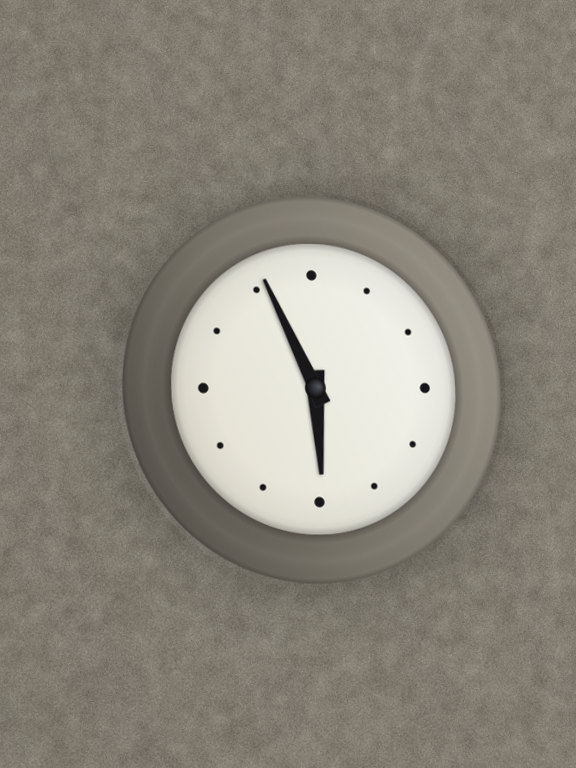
**5:56**
